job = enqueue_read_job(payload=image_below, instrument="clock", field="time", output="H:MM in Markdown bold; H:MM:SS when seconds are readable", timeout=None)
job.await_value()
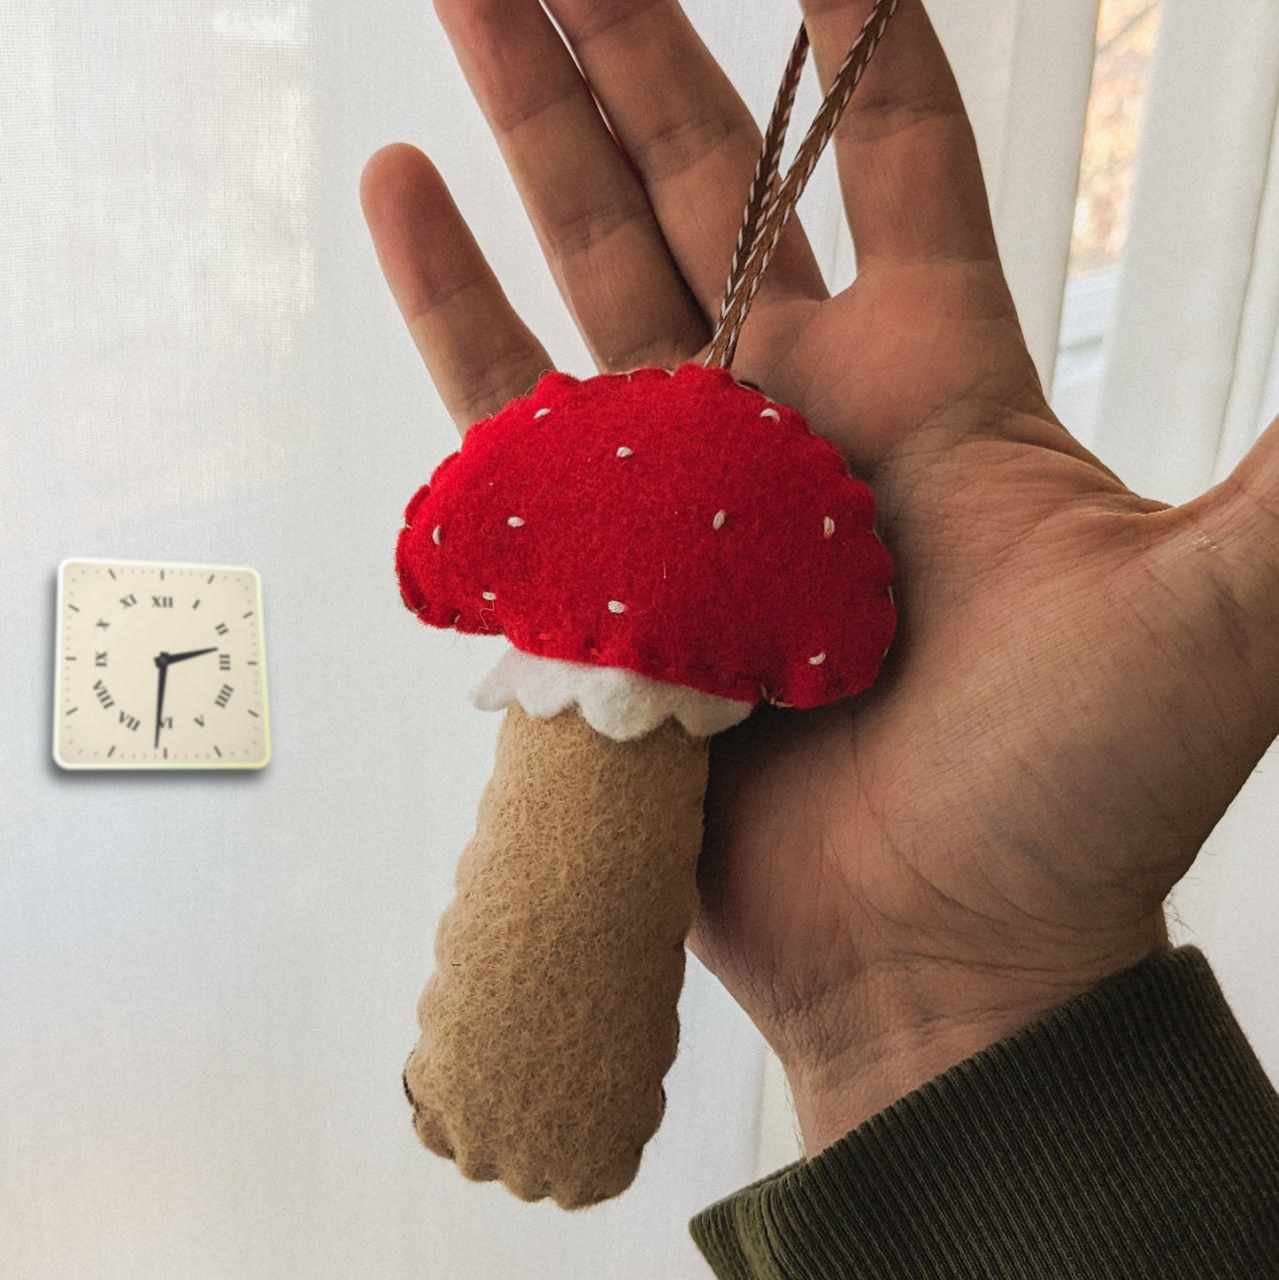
**2:31**
